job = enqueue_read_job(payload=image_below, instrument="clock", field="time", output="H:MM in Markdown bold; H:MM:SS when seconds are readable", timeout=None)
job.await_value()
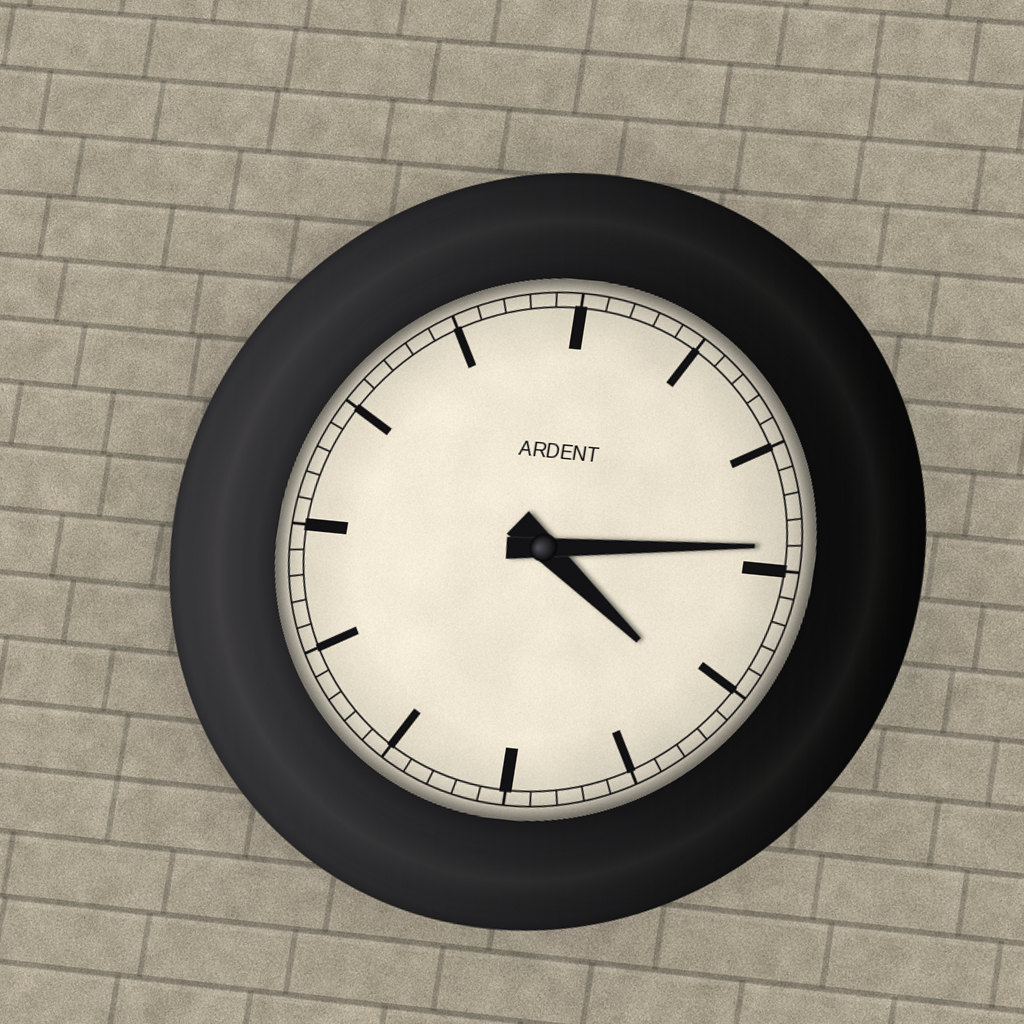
**4:14**
